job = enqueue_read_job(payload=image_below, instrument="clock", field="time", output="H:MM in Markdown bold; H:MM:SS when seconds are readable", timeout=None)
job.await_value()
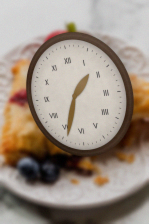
**1:34**
